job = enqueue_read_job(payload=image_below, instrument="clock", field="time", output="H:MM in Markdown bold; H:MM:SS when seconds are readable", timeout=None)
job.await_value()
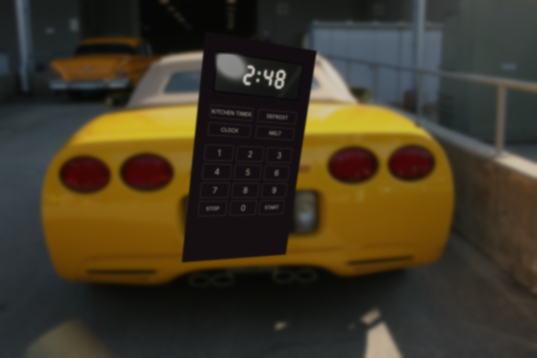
**2:48**
